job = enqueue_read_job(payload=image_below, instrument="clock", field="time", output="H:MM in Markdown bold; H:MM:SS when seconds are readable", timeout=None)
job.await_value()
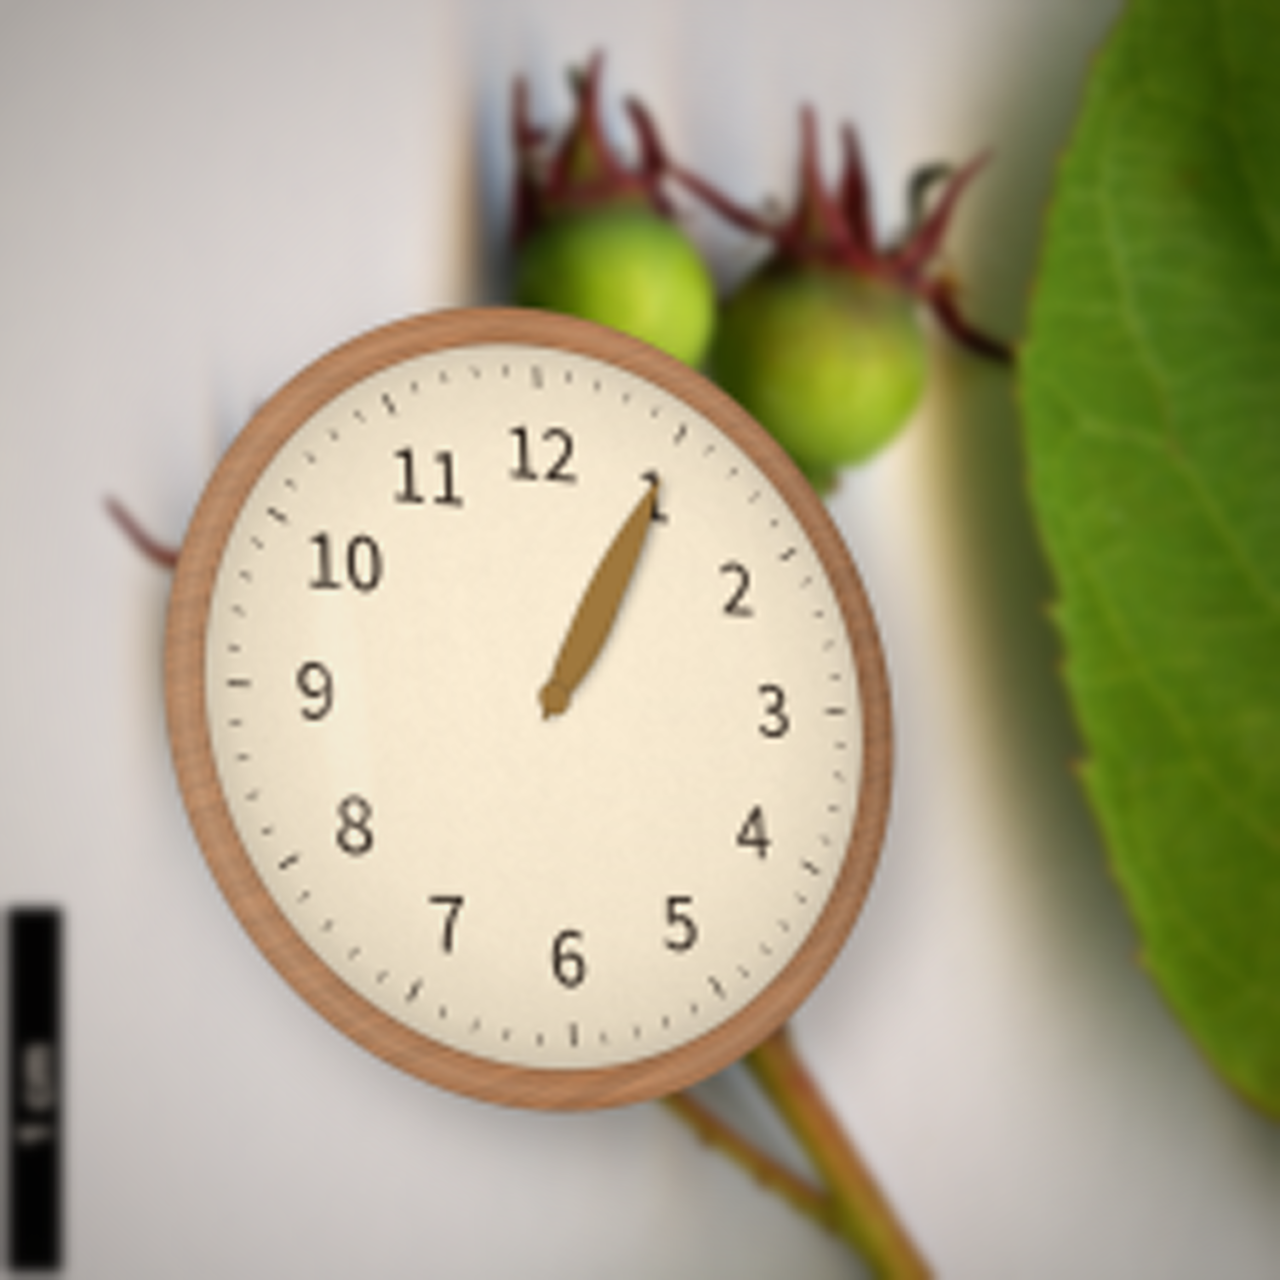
**1:05**
